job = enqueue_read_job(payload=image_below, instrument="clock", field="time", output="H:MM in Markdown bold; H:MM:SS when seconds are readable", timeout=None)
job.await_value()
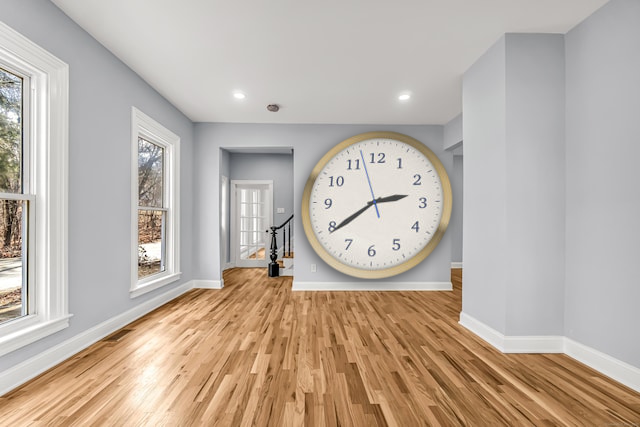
**2:38:57**
